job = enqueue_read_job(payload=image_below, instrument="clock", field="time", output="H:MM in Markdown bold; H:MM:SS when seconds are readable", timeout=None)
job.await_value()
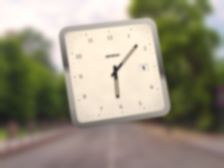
**6:08**
